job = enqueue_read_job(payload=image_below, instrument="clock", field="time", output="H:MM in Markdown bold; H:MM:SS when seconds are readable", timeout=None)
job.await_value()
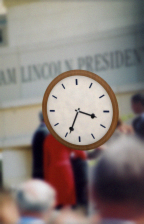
**3:34**
